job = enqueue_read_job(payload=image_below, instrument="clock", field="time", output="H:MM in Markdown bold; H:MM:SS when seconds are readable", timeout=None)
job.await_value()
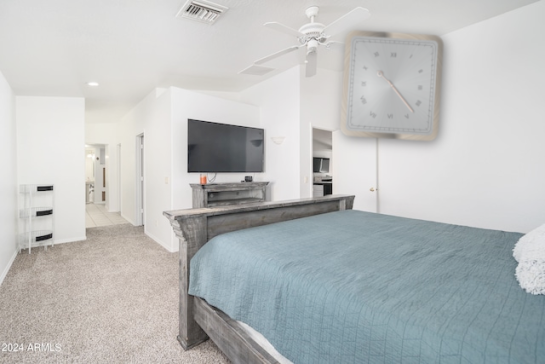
**10:23**
